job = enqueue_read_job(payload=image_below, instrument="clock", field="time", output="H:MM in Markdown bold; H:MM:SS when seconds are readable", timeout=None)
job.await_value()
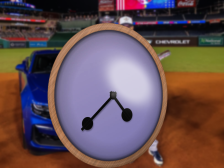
**4:38**
